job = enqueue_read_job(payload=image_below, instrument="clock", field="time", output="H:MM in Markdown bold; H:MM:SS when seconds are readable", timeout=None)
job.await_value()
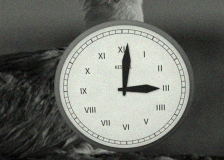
**3:01**
